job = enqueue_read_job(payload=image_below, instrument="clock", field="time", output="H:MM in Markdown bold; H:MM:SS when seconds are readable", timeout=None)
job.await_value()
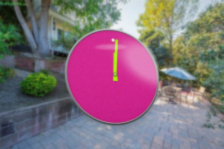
**12:01**
